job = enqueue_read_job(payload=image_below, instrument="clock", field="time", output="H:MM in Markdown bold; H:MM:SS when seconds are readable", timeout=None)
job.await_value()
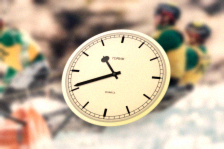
**10:41**
